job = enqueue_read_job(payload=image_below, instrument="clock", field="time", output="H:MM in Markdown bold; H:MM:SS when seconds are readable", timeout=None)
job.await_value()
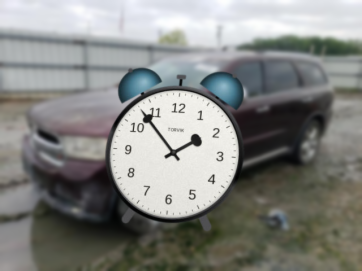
**1:53**
